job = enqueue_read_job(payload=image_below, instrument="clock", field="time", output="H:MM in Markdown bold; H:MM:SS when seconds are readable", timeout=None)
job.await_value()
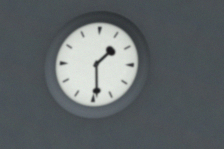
**1:29**
